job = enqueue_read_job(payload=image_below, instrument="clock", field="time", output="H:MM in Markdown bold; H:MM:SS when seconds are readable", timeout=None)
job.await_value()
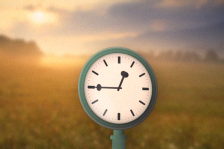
**12:45**
